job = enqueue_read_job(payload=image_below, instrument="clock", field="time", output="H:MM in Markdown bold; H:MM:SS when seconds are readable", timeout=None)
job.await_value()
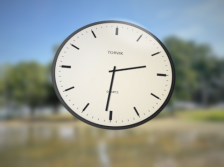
**2:31**
